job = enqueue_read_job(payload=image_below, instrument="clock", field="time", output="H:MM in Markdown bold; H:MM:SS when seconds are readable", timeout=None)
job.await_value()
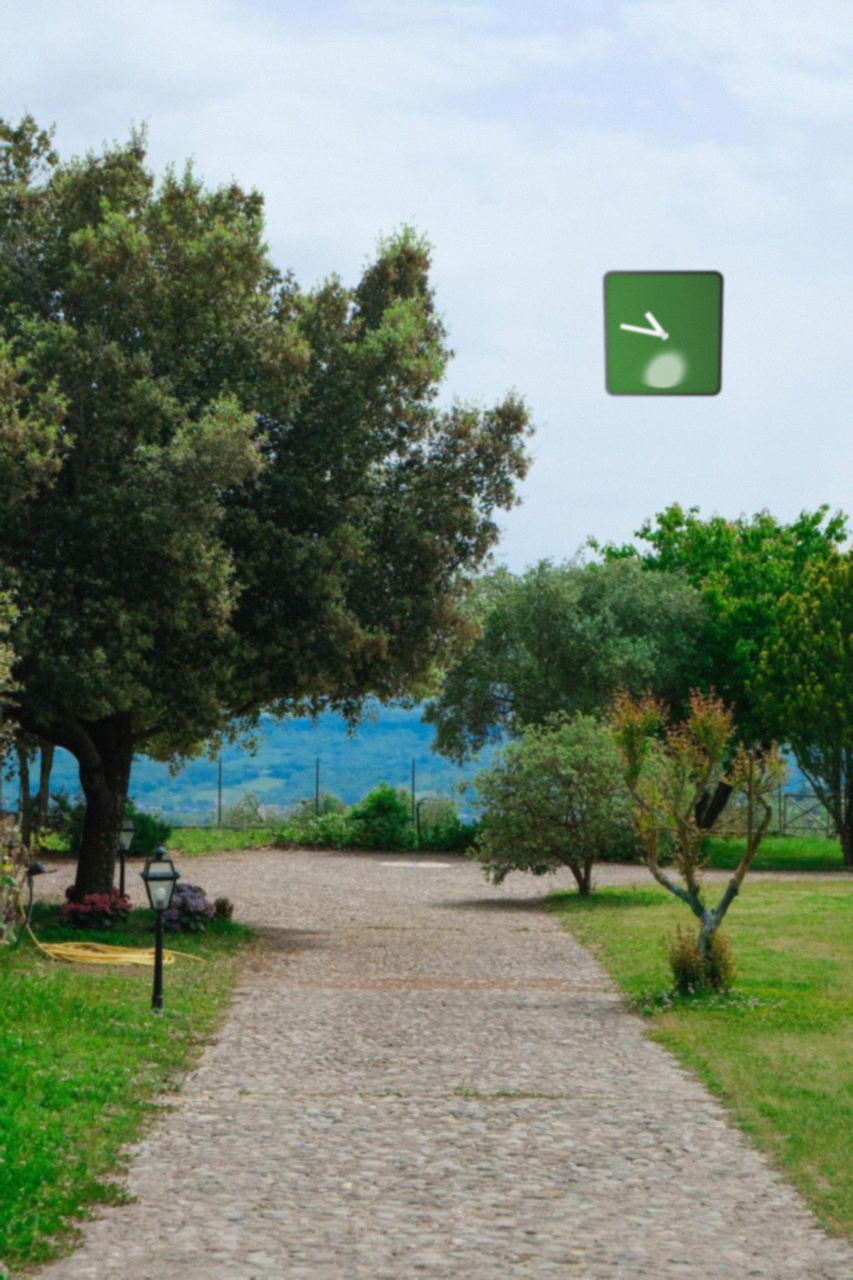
**10:47**
